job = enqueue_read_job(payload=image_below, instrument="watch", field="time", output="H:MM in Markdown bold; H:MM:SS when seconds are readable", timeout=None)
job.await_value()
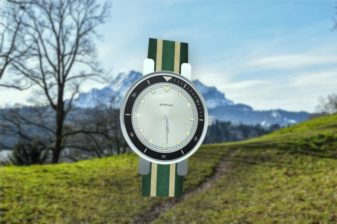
**5:29**
